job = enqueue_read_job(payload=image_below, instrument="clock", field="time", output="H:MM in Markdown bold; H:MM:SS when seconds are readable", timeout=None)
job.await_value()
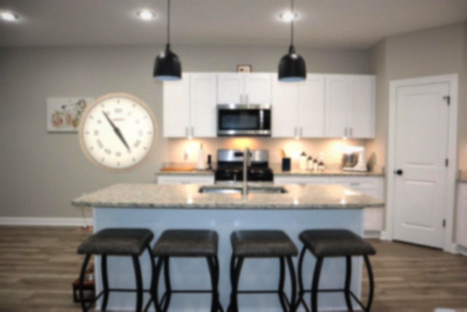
**4:54**
